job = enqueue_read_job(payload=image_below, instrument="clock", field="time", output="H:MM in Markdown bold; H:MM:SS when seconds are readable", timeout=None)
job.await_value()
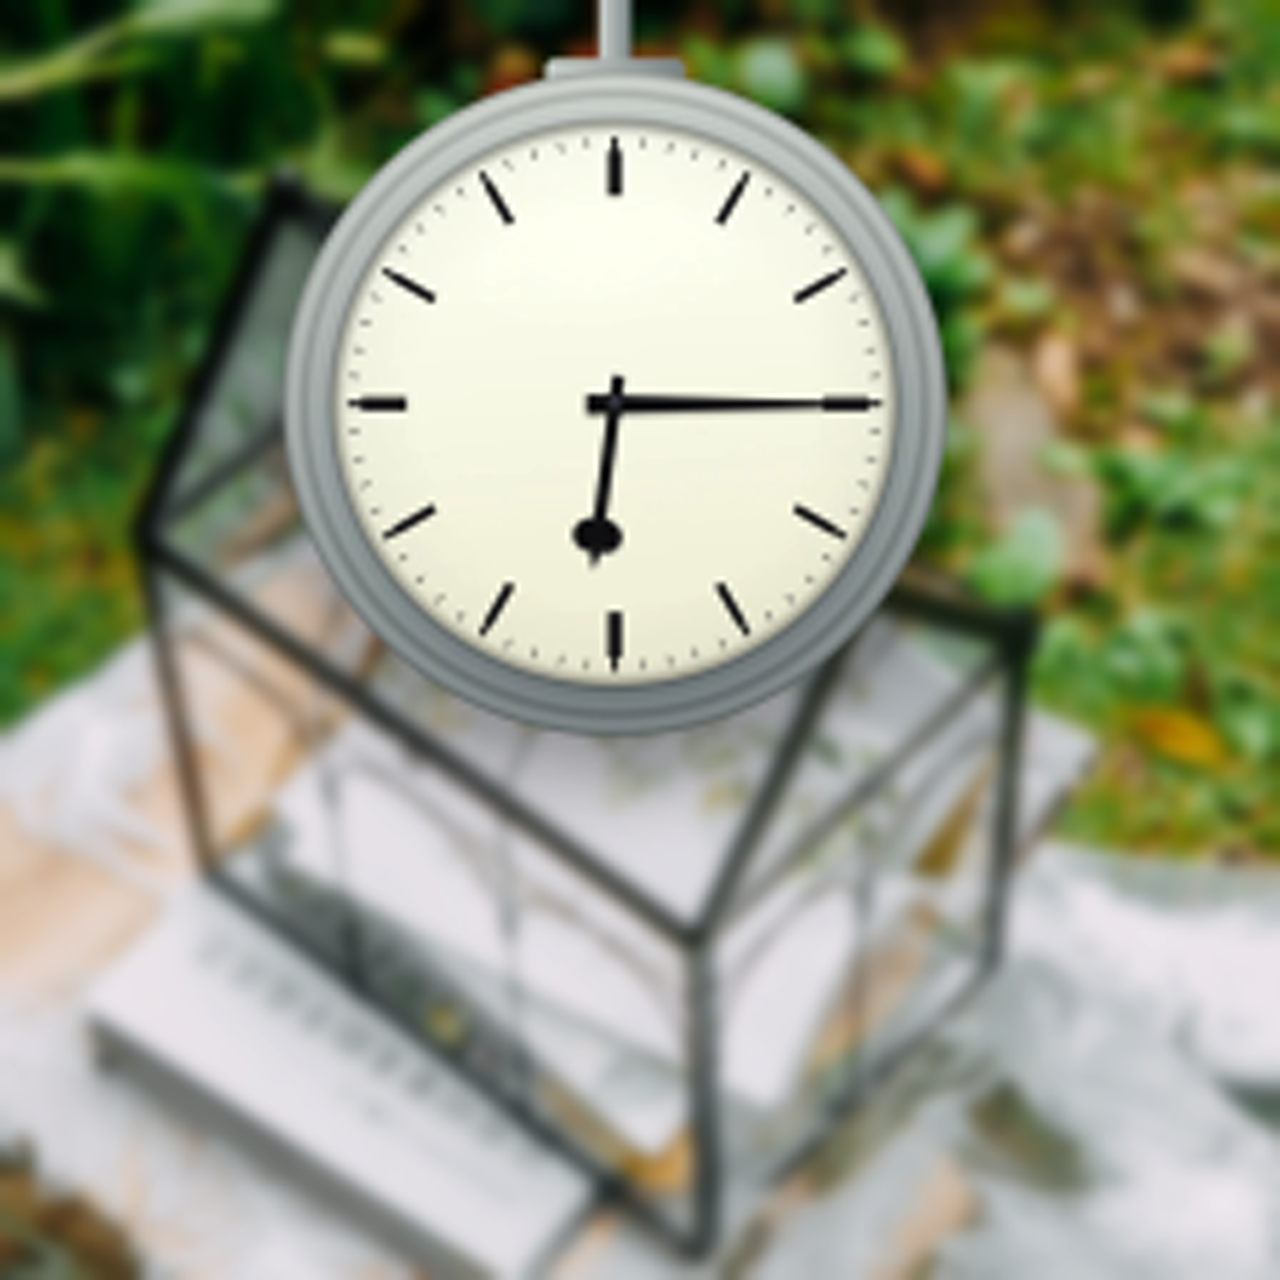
**6:15**
